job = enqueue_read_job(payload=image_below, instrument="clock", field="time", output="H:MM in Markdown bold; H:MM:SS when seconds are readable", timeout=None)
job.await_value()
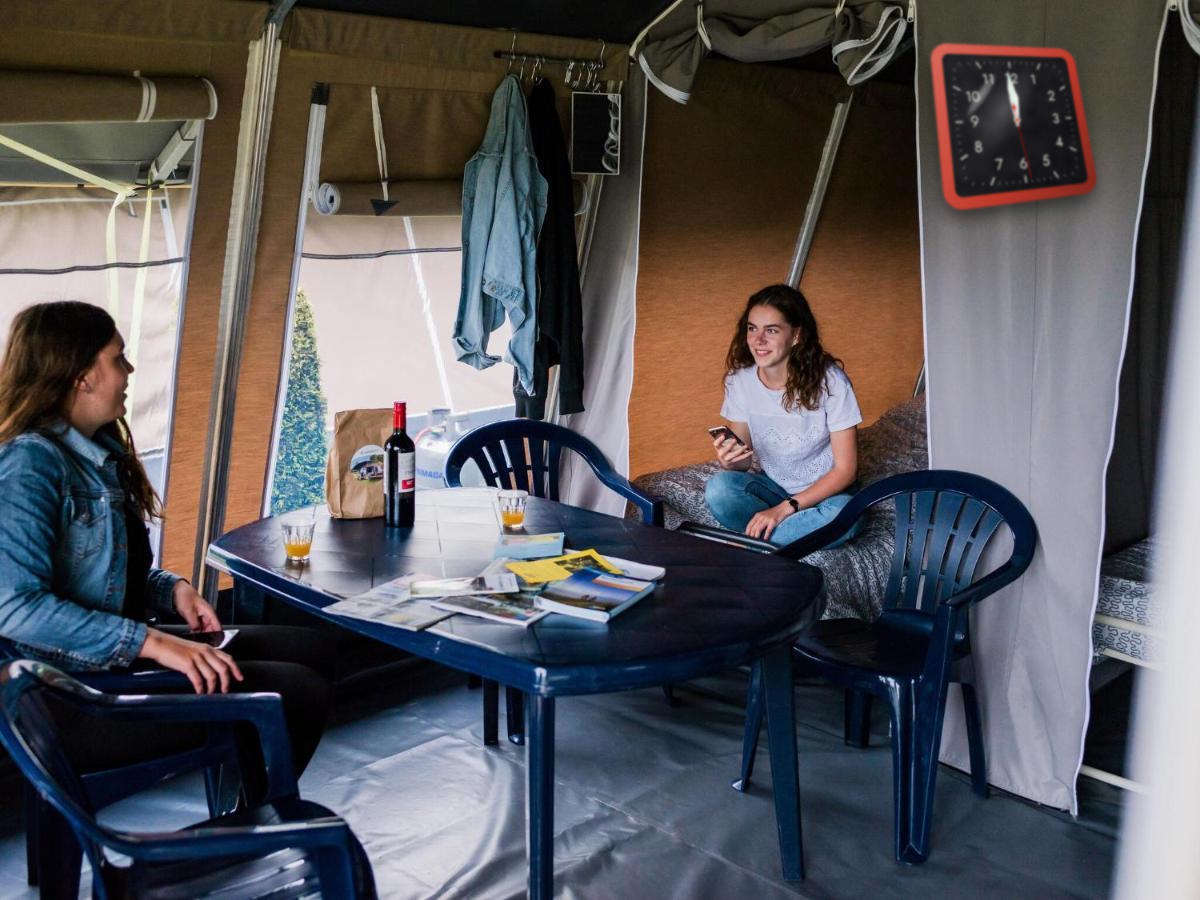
**11:59:29**
